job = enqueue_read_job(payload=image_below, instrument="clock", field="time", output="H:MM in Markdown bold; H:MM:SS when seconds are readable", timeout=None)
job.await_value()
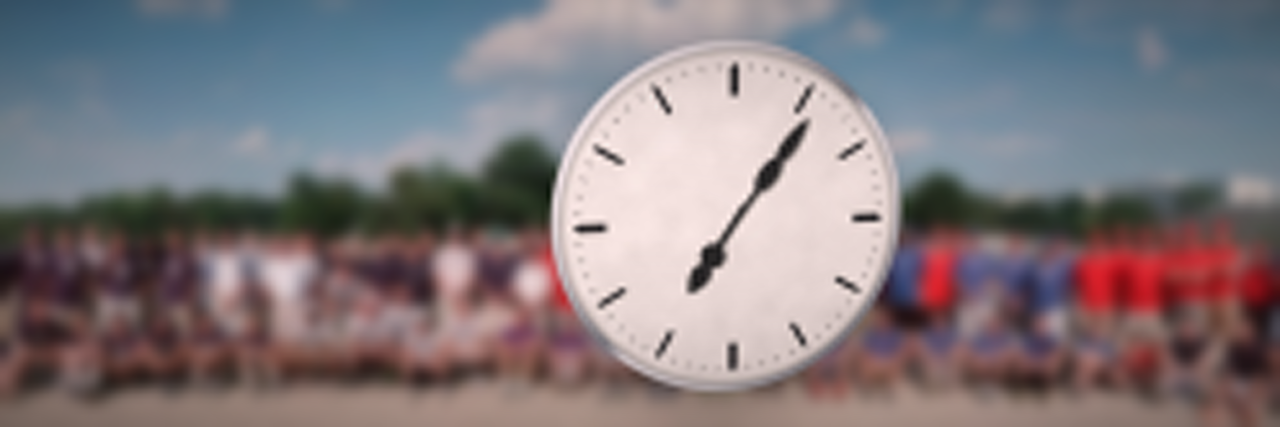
**7:06**
